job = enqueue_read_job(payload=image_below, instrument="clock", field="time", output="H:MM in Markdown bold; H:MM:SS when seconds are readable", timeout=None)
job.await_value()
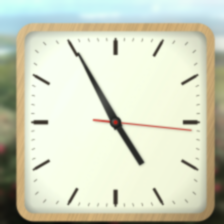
**4:55:16**
